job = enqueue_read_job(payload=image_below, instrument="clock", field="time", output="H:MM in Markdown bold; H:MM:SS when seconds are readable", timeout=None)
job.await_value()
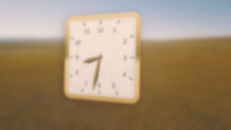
**8:32**
